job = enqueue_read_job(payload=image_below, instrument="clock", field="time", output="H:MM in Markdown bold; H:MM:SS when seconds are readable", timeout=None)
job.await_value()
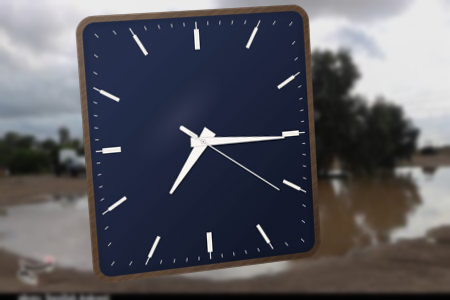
**7:15:21**
